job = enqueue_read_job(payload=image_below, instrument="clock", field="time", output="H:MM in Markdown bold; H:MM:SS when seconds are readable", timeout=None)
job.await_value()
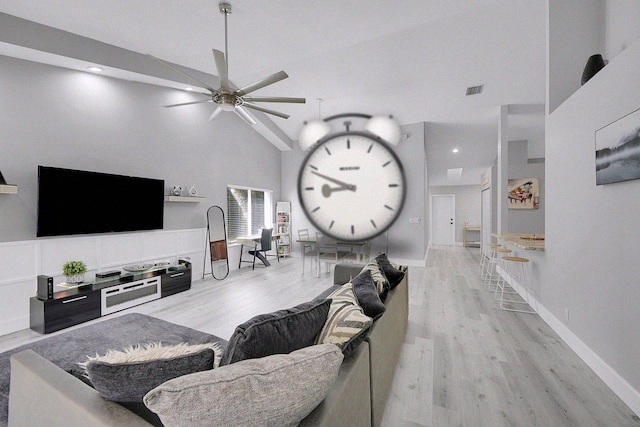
**8:49**
